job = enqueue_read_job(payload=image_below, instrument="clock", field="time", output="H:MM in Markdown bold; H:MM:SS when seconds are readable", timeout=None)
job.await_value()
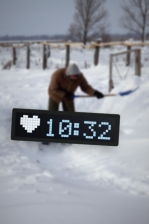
**10:32**
